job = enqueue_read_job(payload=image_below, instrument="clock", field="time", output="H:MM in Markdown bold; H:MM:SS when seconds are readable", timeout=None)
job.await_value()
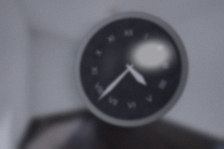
**4:38**
